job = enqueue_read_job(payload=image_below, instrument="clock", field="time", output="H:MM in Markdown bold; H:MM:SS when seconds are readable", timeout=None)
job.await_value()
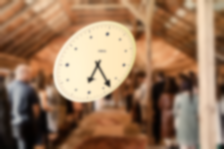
**6:23**
